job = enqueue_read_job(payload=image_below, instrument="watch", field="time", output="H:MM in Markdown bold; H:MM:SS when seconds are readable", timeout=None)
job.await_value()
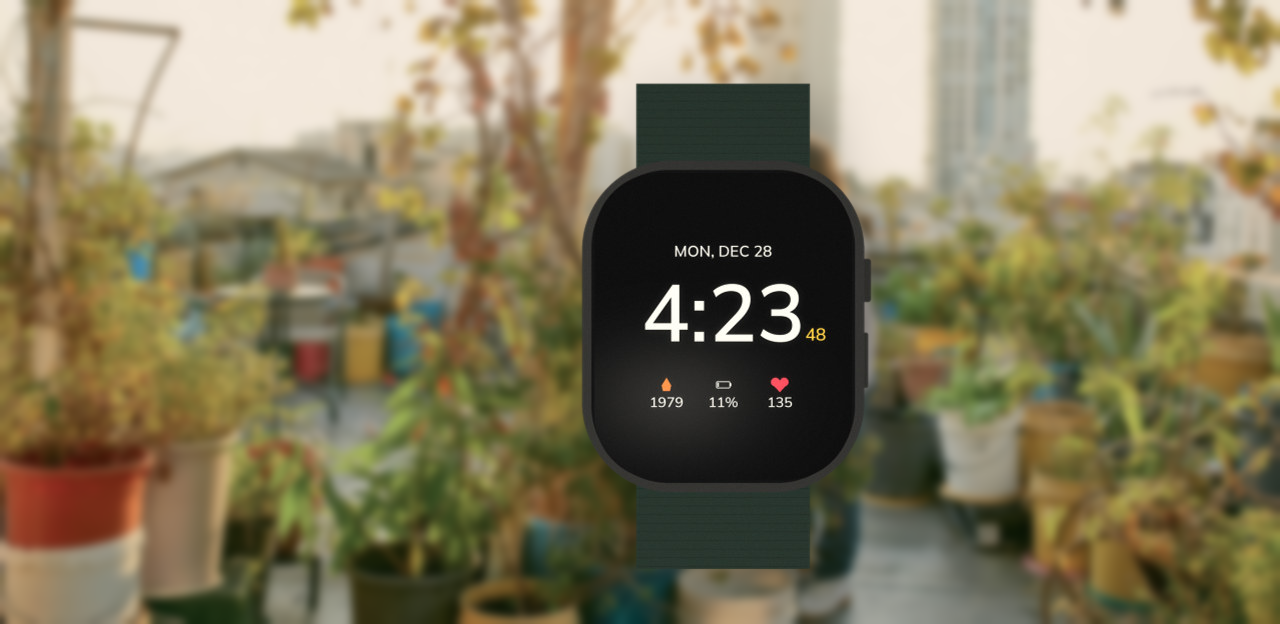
**4:23:48**
